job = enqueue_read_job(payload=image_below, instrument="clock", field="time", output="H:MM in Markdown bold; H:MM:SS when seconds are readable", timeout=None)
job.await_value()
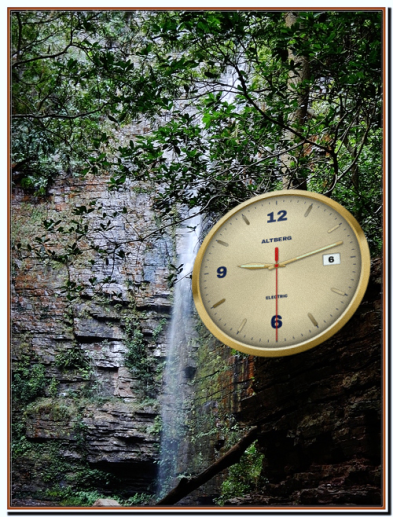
**9:12:30**
